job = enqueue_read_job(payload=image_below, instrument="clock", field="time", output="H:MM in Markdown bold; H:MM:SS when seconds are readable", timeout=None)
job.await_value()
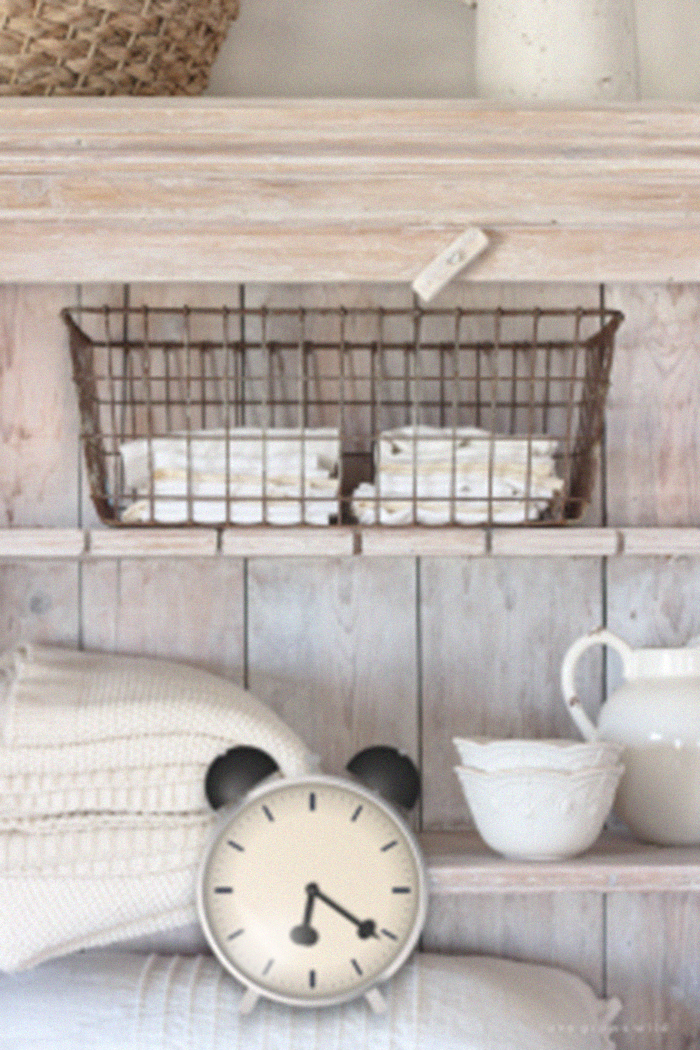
**6:21**
